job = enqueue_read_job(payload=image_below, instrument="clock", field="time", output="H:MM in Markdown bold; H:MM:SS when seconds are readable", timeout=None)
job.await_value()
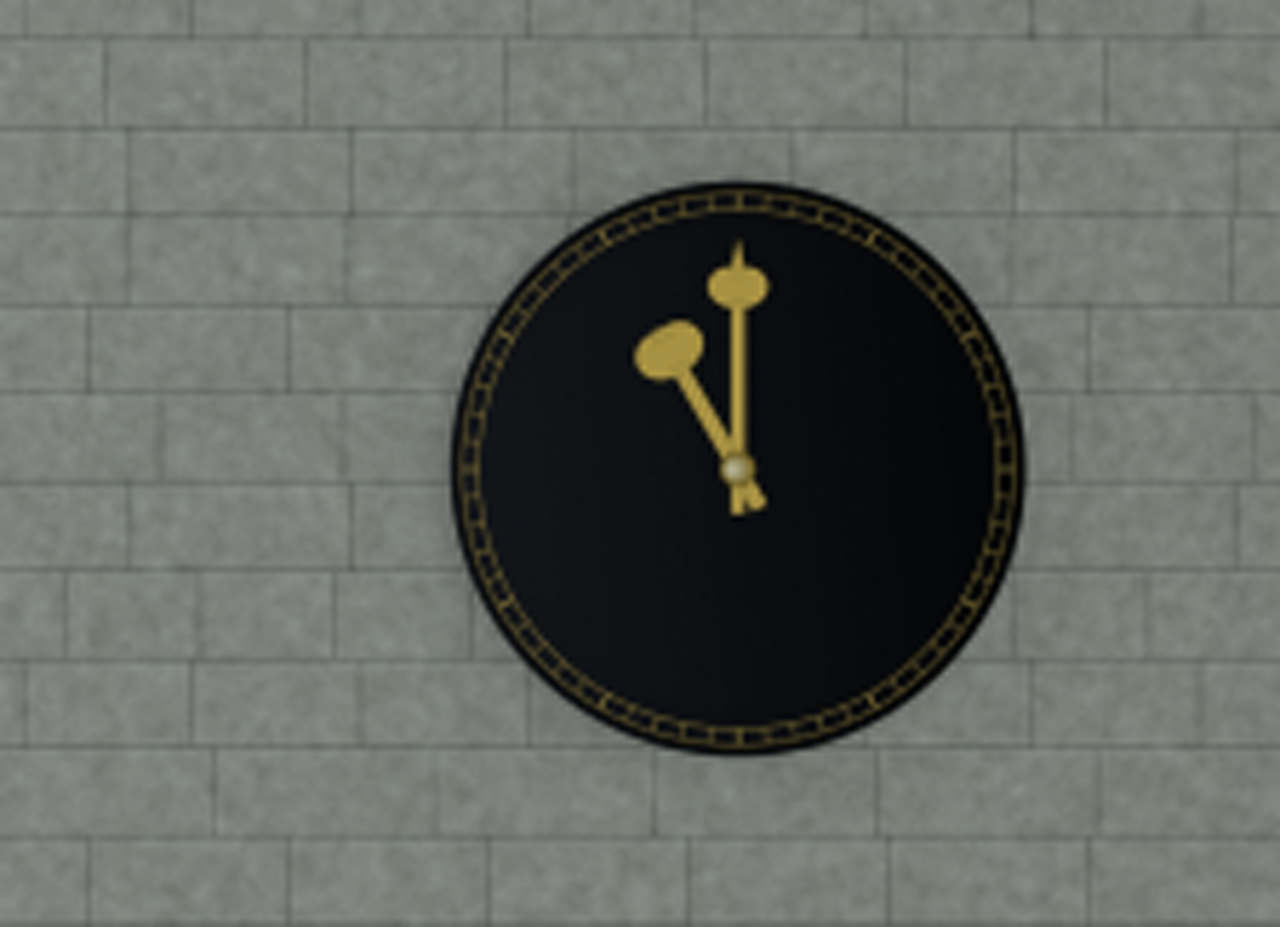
**11:00**
